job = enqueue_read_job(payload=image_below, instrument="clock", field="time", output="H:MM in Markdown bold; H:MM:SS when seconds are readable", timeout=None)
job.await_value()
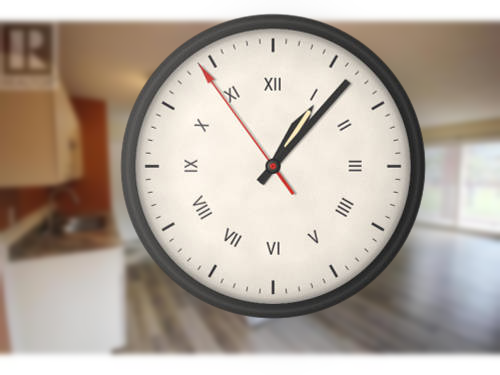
**1:06:54**
